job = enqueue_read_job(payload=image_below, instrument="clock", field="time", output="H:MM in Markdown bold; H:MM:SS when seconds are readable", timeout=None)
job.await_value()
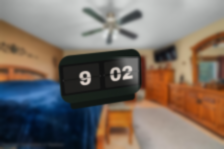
**9:02**
